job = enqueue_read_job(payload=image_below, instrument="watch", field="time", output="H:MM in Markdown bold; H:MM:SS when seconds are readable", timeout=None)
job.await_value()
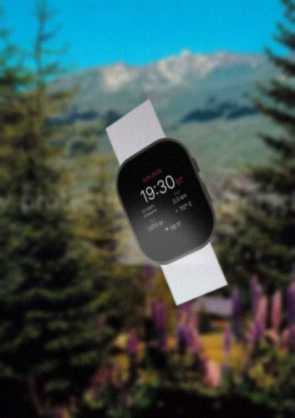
**19:30**
